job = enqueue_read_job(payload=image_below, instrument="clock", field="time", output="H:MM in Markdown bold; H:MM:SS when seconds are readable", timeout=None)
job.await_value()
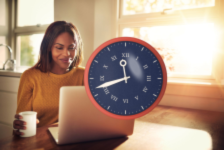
**11:42**
